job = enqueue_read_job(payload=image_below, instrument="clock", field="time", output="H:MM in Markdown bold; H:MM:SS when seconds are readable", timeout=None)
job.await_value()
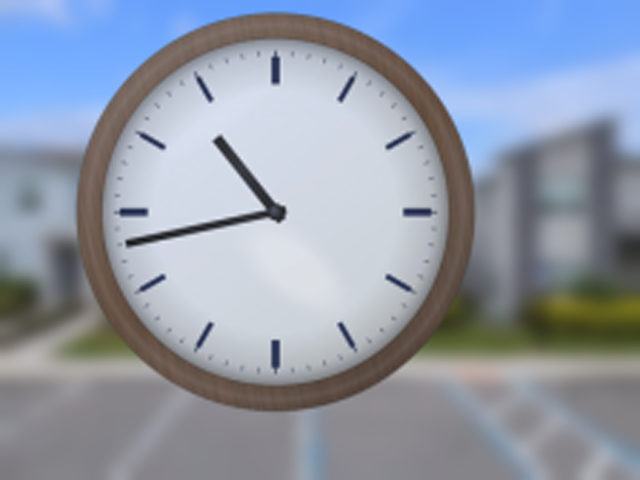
**10:43**
